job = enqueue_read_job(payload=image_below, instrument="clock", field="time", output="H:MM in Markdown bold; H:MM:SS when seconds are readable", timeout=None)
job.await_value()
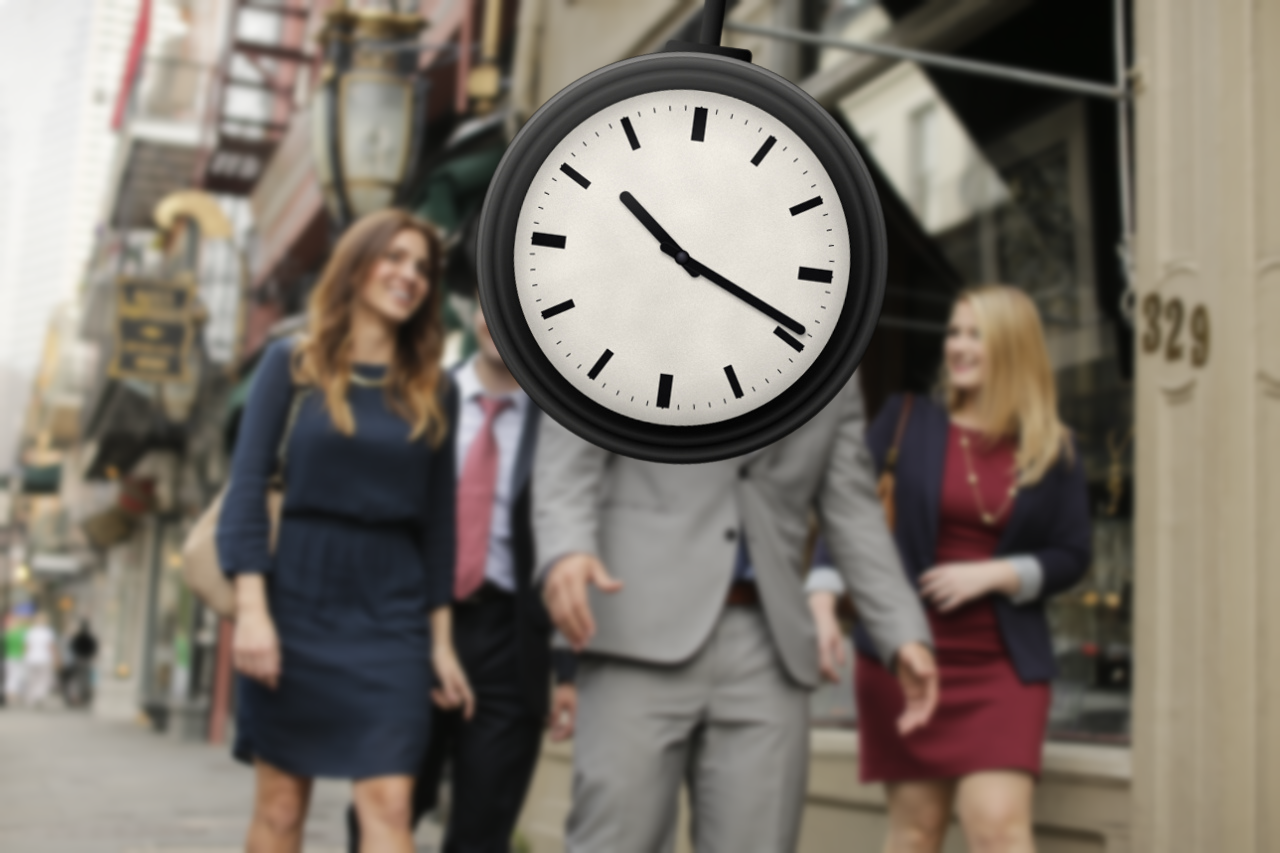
**10:19**
